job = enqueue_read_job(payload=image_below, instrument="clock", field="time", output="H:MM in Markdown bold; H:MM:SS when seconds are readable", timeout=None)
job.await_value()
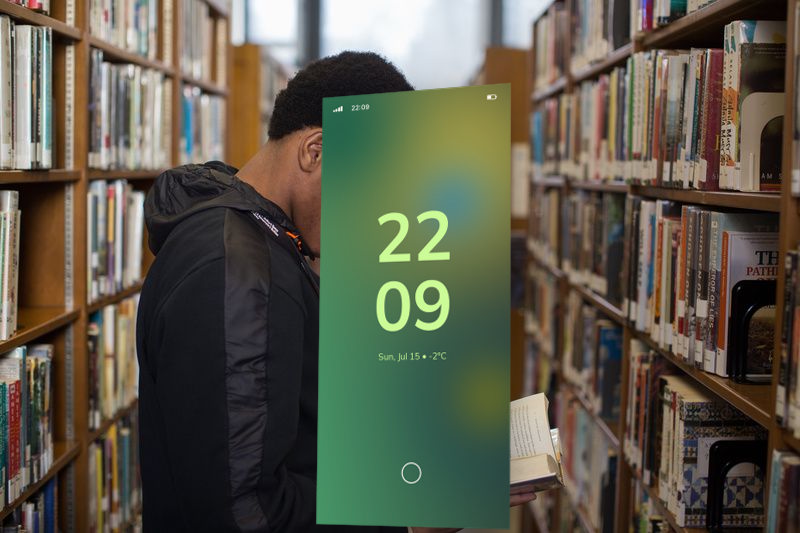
**22:09**
